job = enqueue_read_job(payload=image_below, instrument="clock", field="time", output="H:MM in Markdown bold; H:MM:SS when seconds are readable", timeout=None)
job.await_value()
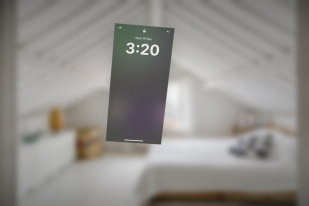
**3:20**
